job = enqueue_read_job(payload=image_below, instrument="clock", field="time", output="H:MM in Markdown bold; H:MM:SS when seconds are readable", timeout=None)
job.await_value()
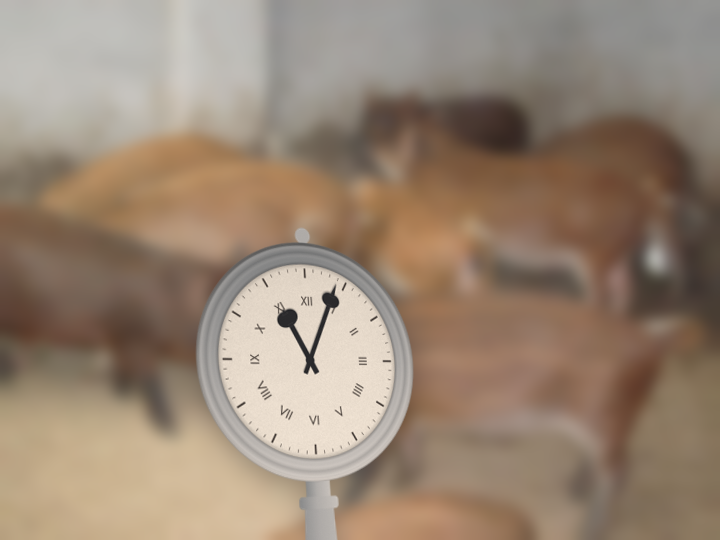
**11:04**
